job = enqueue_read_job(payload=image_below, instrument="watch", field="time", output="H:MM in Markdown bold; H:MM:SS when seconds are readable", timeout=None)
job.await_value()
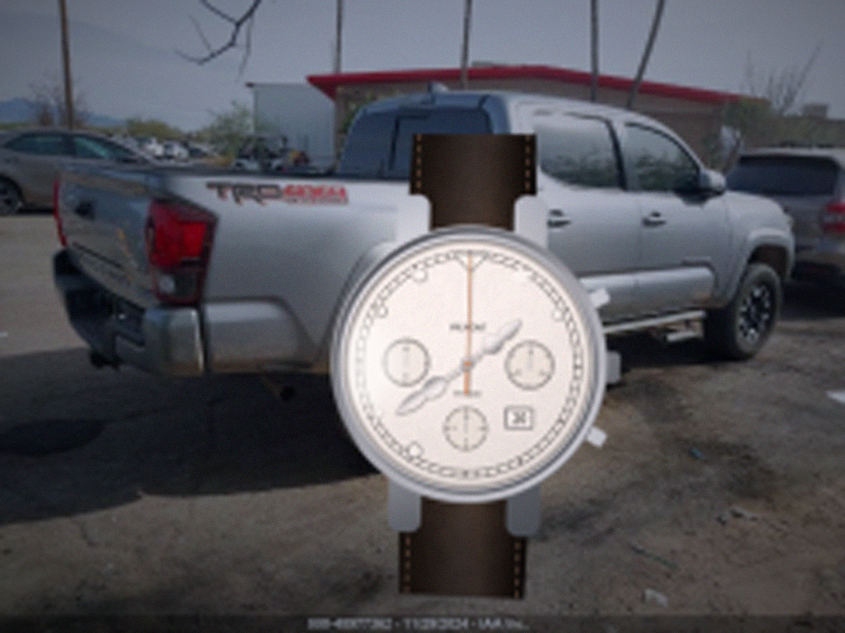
**1:39**
